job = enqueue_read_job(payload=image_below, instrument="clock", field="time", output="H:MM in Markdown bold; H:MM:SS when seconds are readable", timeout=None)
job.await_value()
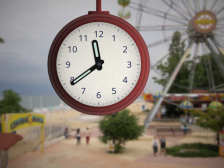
**11:39**
